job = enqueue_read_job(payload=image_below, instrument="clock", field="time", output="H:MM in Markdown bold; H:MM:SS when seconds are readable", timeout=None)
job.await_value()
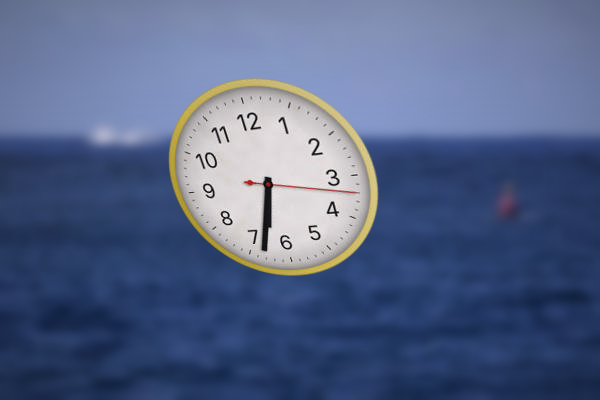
**6:33:17**
